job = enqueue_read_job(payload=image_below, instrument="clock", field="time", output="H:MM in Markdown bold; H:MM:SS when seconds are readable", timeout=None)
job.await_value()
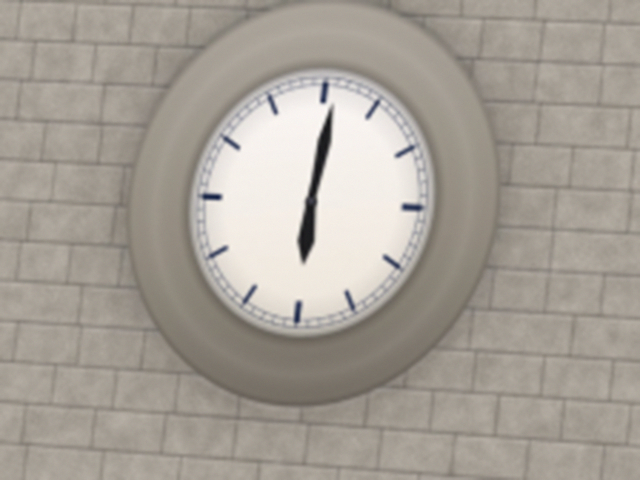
**6:01**
